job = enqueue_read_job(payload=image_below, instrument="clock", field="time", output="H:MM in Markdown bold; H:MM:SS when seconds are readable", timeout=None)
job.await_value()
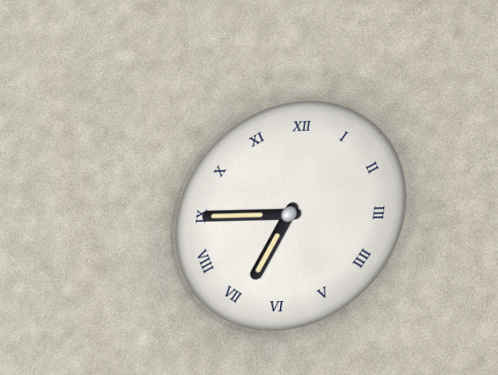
**6:45**
